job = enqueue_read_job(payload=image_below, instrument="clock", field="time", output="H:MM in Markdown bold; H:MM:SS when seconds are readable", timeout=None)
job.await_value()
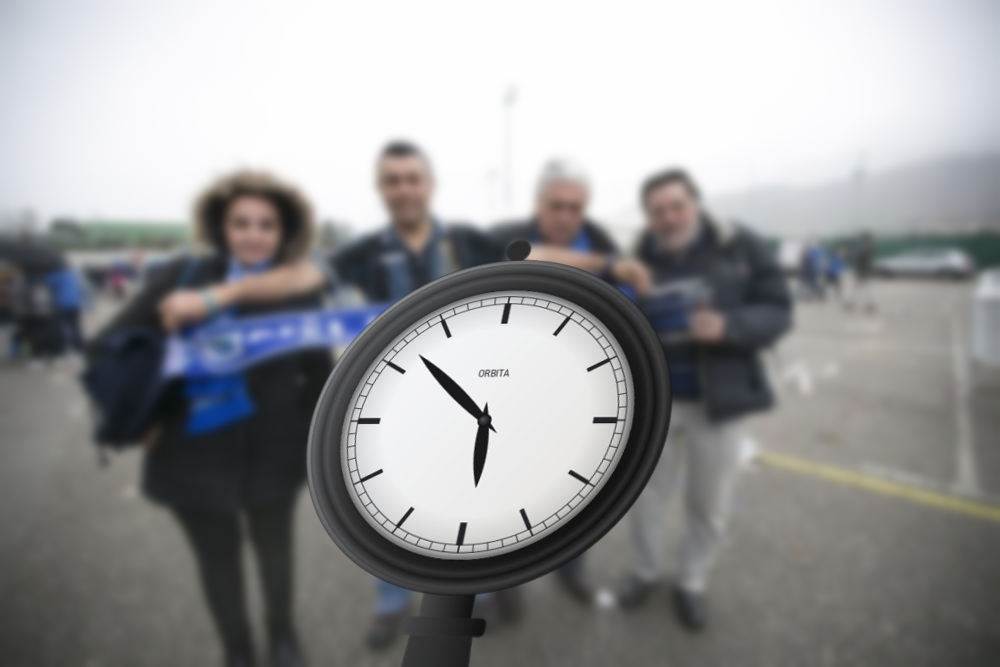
**5:52**
